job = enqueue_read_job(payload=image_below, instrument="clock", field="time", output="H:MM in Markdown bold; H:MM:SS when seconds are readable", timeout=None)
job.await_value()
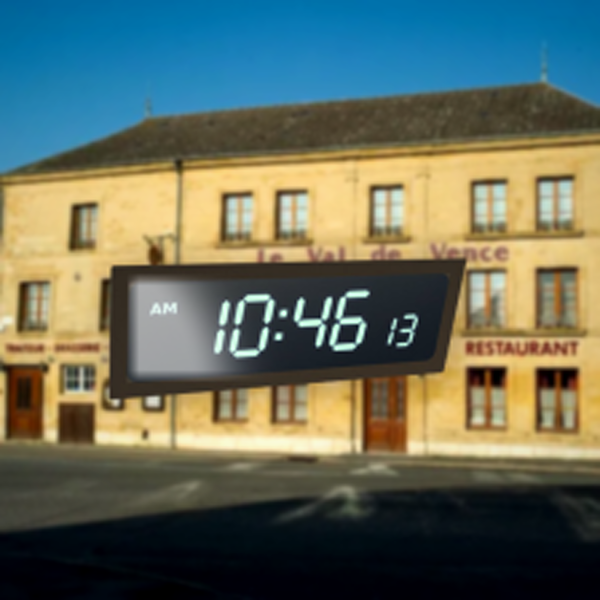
**10:46:13**
